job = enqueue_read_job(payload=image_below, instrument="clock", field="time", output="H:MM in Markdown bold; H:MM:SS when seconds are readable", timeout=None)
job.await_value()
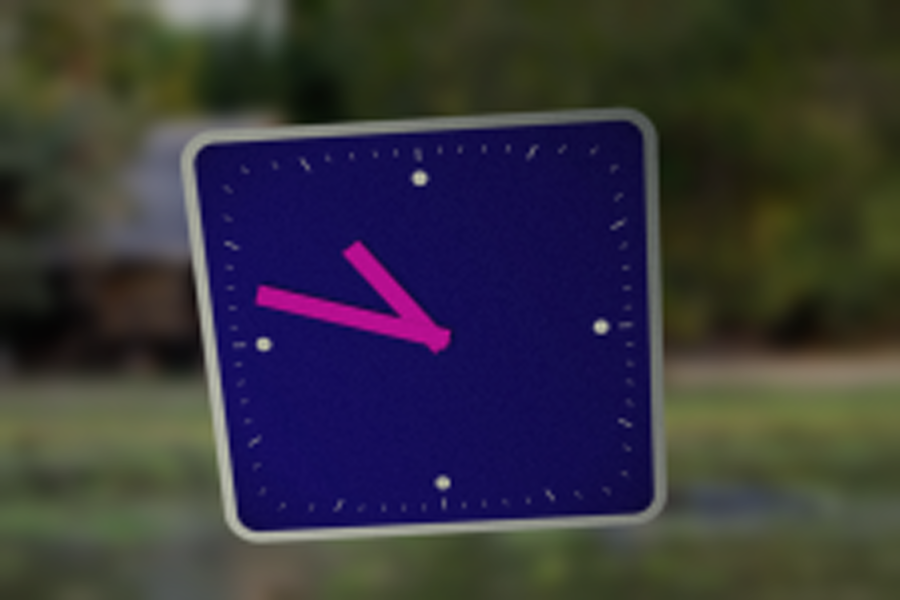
**10:48**
